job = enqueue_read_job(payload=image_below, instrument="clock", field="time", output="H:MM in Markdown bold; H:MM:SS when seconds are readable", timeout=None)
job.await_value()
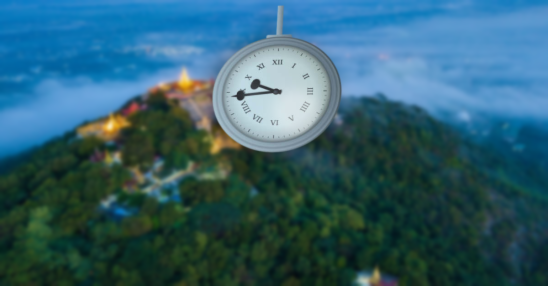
**9:44**
